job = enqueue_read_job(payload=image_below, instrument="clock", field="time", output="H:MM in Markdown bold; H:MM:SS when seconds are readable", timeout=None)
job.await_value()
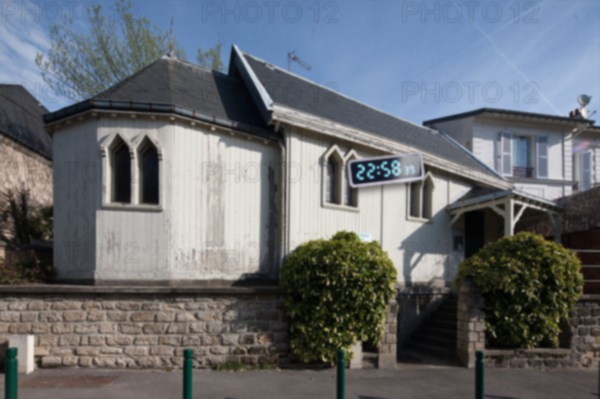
**22:58**
